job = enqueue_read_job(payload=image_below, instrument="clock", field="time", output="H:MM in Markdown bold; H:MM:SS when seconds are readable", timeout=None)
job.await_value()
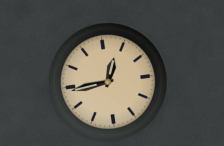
**12:44**
